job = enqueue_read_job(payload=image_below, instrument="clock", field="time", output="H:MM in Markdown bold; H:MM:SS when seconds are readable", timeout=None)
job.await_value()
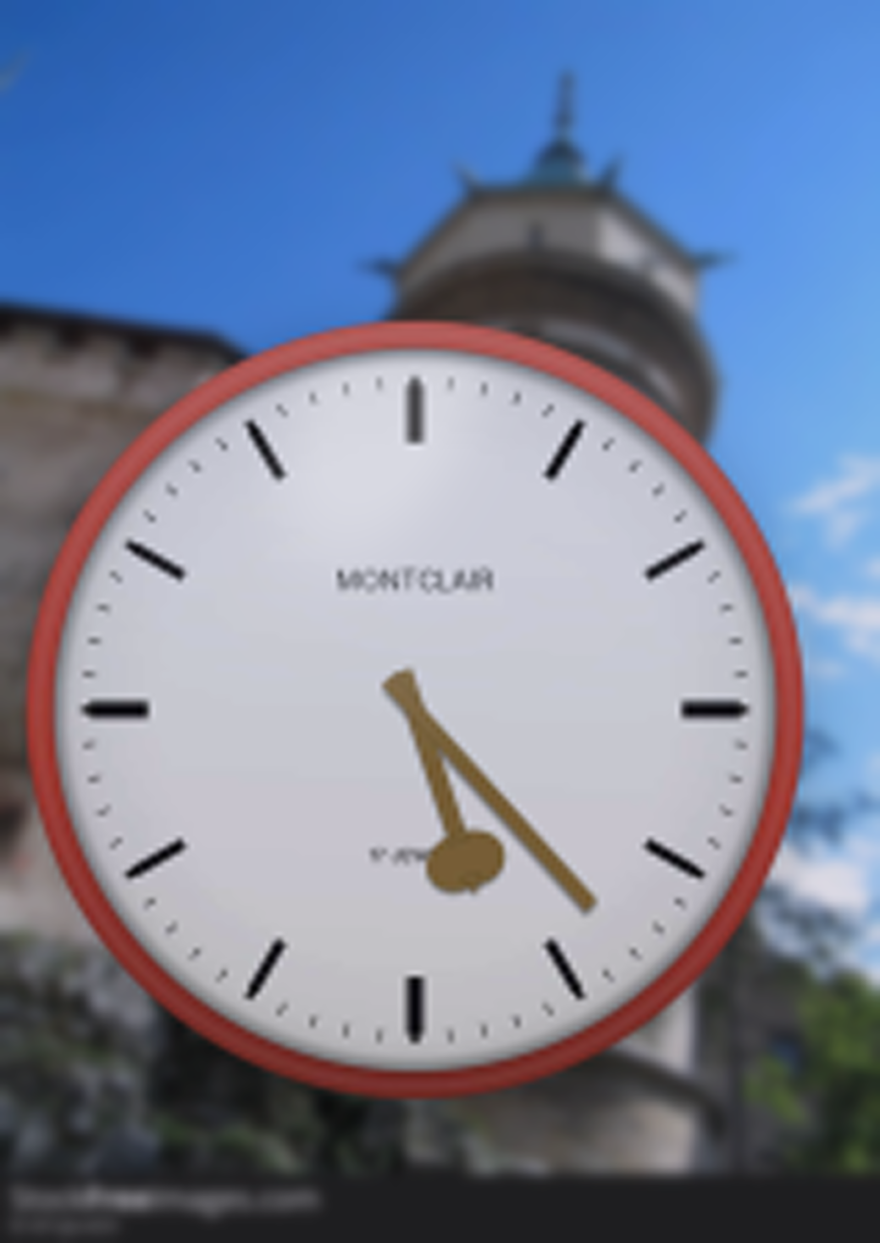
**5:23**
